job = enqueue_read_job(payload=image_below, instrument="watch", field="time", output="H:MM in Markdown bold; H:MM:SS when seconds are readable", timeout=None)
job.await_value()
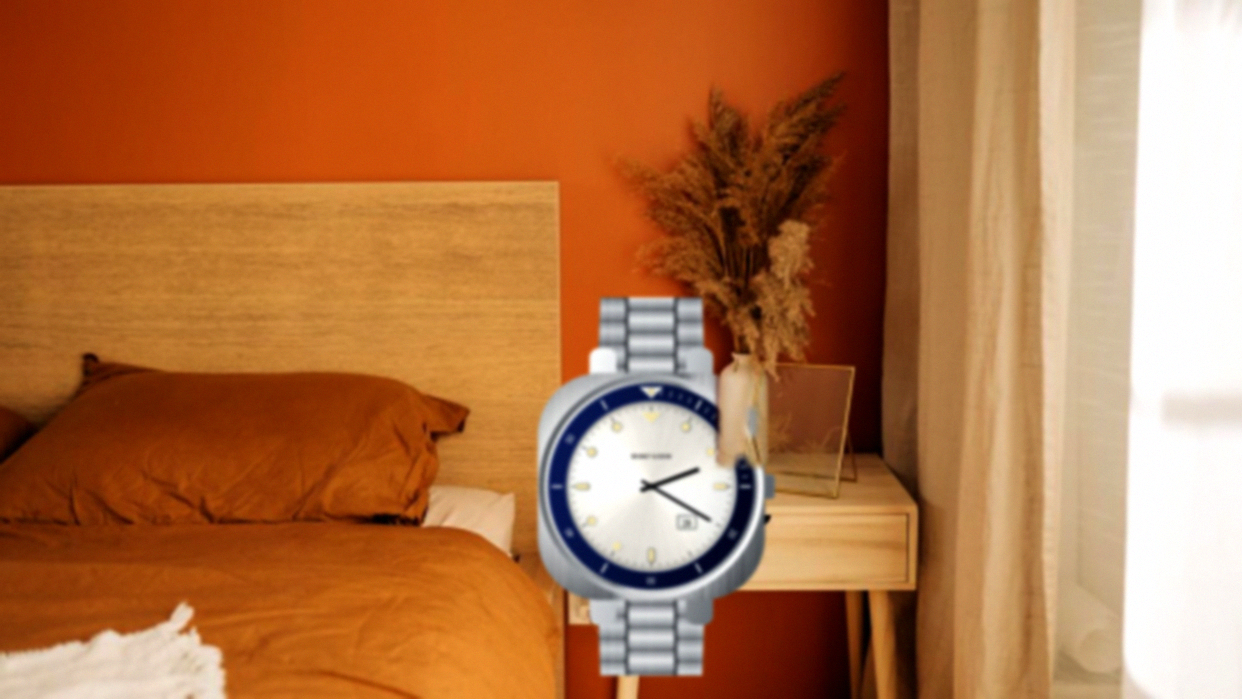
**2:20**
